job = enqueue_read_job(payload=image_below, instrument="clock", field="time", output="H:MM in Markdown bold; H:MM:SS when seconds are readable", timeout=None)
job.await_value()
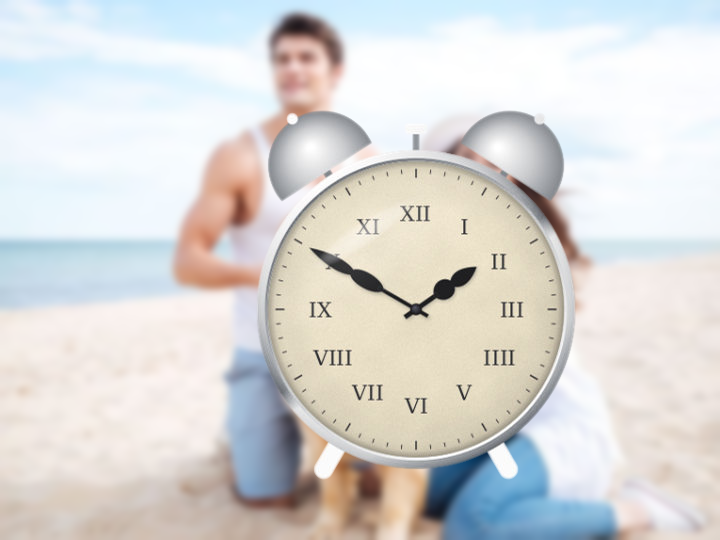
**1:50**
